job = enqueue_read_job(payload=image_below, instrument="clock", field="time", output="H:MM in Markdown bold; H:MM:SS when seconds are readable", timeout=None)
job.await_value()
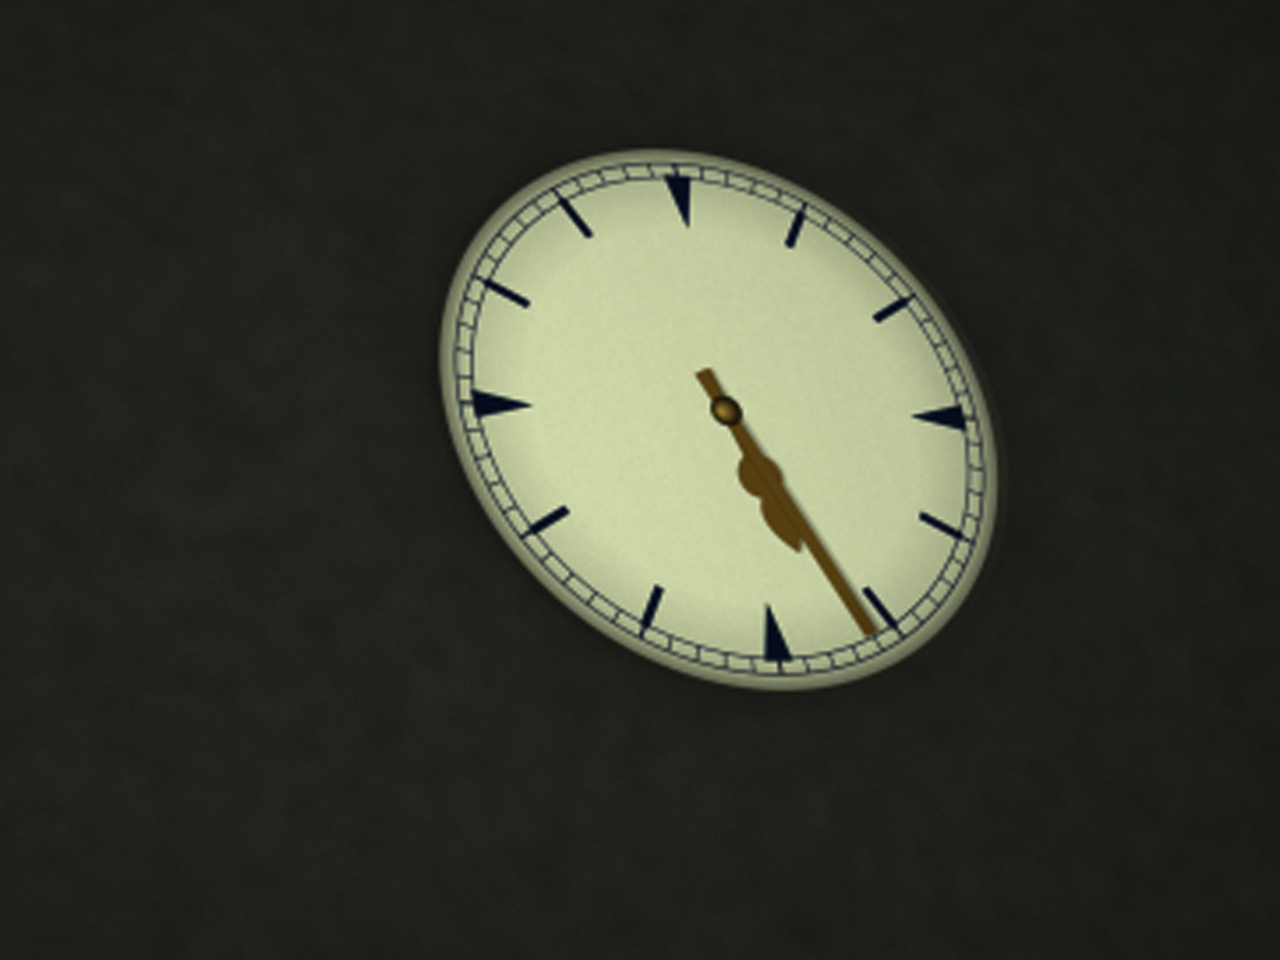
**5:26**
